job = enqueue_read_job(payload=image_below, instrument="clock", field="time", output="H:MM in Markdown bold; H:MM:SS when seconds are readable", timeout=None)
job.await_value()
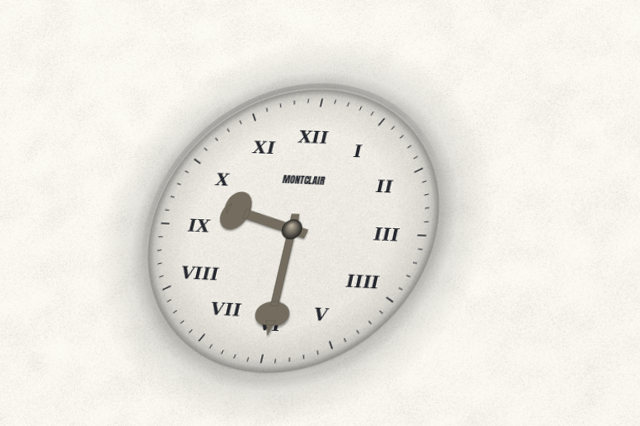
**9:30**
